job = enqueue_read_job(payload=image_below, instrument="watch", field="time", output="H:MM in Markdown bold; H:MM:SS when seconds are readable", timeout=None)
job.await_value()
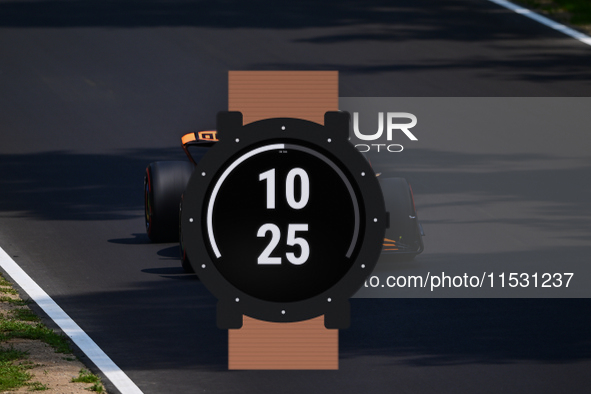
**10:25**
